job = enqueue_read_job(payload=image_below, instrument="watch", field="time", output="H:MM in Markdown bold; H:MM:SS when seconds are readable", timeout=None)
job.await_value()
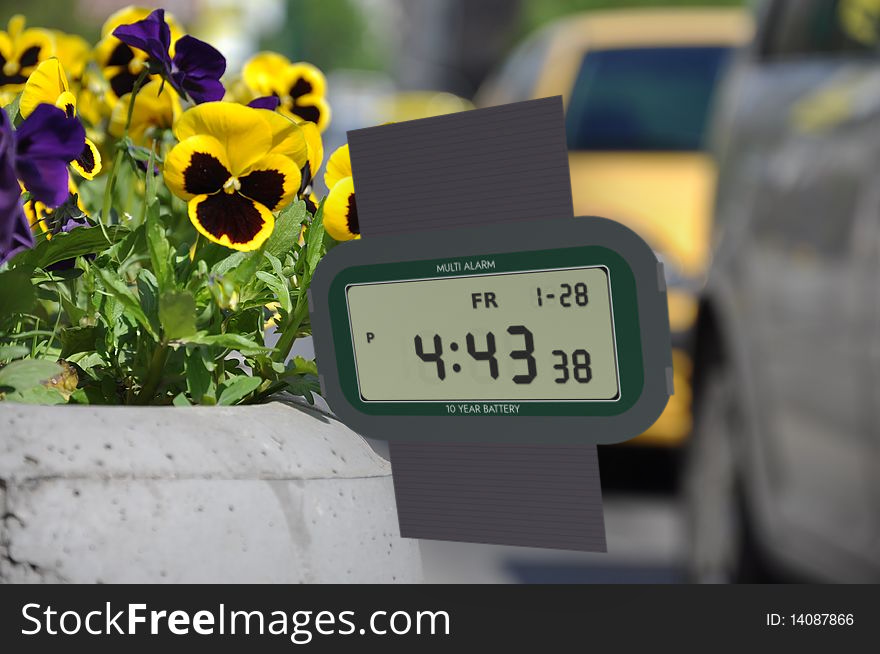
**4:43:38**
